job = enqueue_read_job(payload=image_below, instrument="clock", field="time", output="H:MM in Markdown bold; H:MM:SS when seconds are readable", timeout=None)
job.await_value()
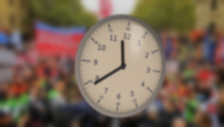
**11:39**
